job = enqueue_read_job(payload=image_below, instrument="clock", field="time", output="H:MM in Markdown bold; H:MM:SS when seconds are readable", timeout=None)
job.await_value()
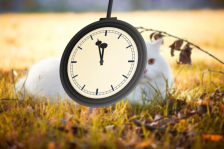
**11:57**
